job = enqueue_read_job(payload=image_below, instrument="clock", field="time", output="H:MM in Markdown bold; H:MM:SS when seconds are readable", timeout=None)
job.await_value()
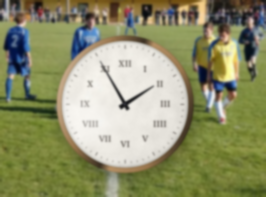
**1:55**
